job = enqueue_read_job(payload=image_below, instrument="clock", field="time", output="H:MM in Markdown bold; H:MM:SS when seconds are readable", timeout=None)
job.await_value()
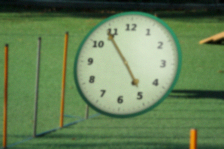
**4:54**
